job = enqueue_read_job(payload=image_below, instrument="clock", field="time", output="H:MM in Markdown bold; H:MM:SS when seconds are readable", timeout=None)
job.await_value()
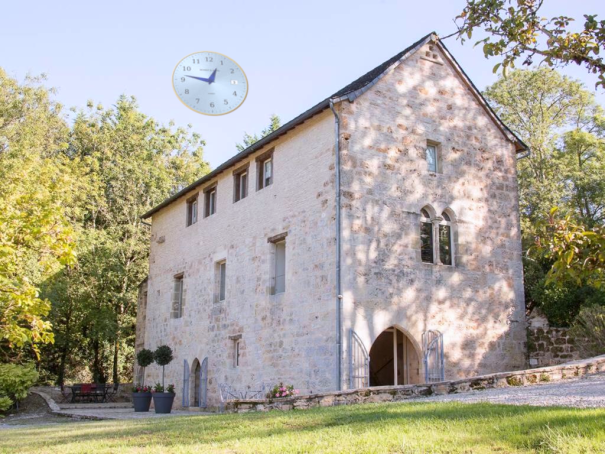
**12:47**
